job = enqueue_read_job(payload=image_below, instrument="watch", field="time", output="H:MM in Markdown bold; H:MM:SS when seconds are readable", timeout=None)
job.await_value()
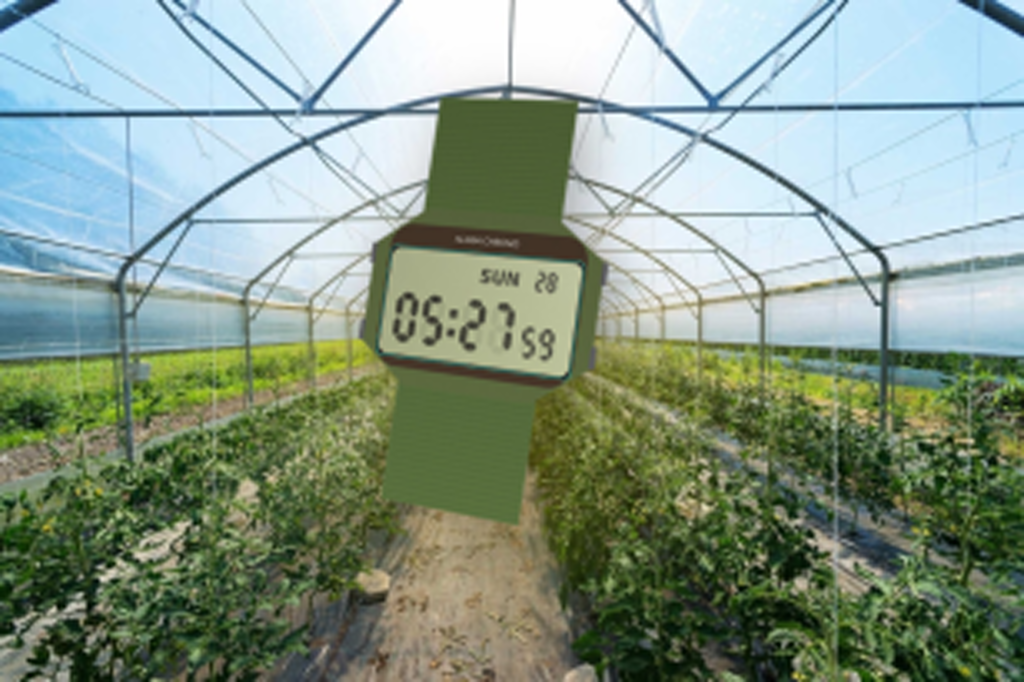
**5:27:59**
